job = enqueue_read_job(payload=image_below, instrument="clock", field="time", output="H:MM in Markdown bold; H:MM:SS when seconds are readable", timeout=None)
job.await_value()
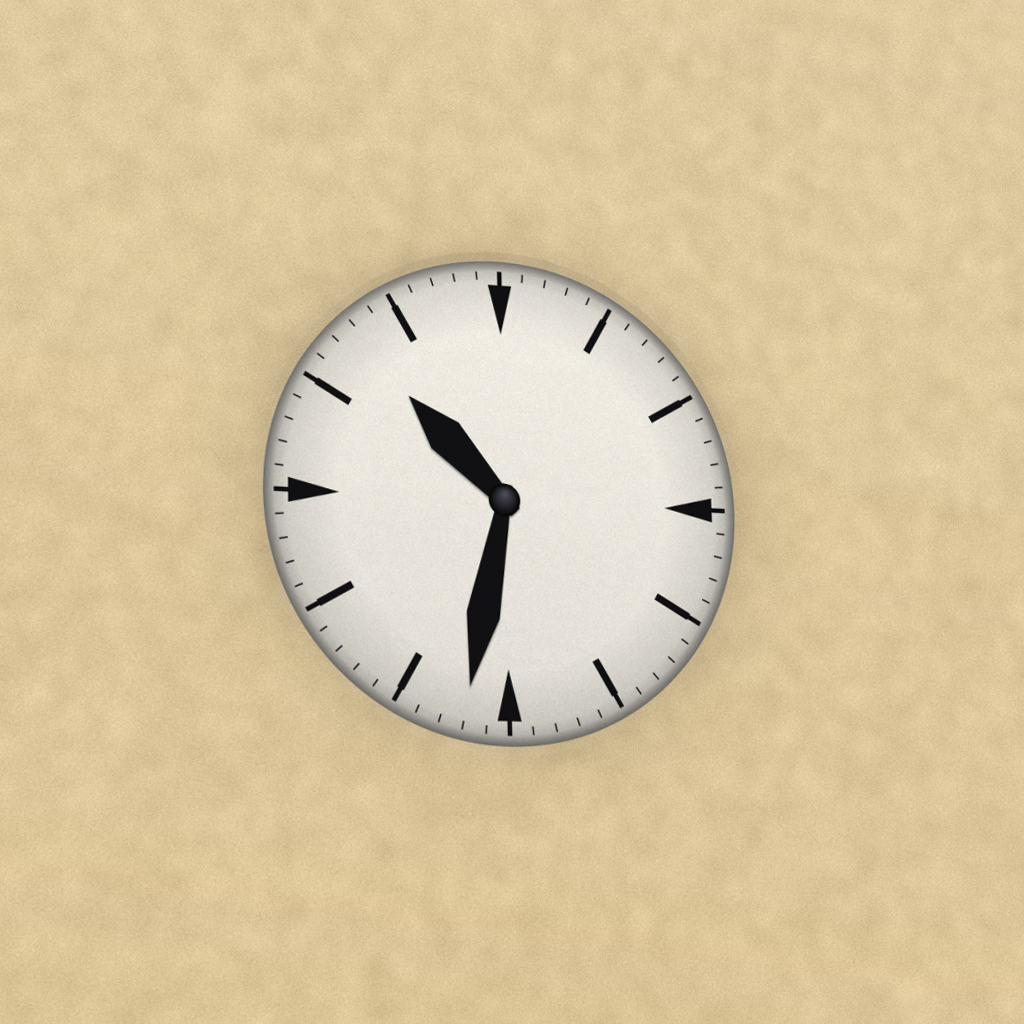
**10:32**
